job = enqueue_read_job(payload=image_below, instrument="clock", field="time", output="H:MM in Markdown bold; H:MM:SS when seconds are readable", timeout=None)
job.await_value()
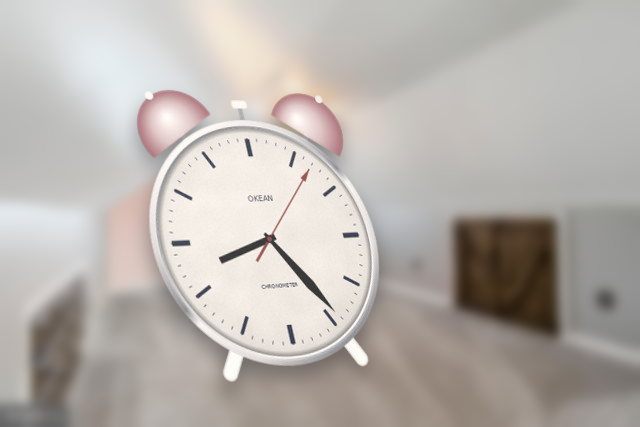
**8:24:07**
